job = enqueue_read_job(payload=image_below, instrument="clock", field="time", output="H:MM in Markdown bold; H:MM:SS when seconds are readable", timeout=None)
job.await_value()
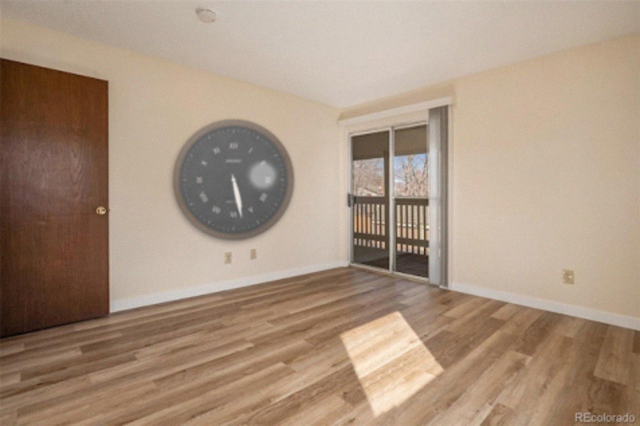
**5:28**
